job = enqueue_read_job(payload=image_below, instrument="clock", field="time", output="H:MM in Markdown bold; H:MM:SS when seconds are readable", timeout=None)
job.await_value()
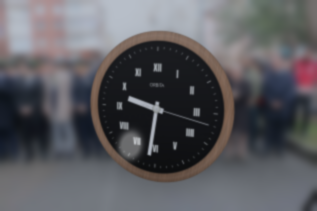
**9:31:17**
